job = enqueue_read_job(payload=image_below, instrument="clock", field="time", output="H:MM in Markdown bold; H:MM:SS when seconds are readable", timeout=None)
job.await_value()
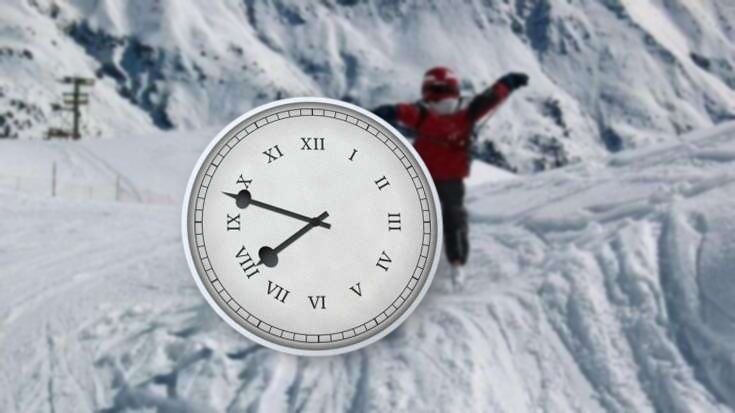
**7:48**
